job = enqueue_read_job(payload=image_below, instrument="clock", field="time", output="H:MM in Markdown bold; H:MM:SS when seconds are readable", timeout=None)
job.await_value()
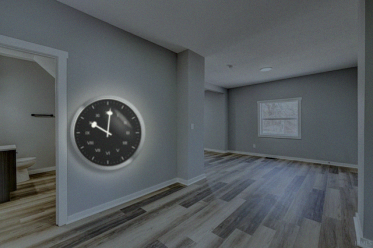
**10:01**
